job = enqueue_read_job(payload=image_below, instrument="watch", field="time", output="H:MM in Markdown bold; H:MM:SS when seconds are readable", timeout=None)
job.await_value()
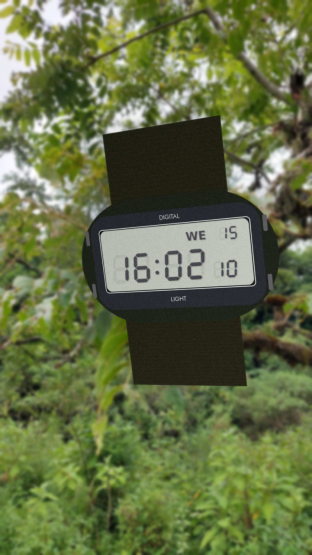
**16:02:10**
